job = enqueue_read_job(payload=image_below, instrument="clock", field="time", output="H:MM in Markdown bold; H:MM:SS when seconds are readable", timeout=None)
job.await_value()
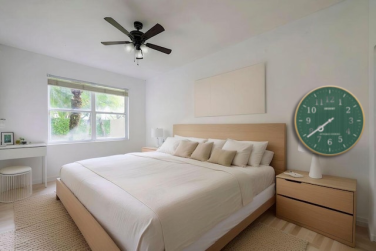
**7:39**
